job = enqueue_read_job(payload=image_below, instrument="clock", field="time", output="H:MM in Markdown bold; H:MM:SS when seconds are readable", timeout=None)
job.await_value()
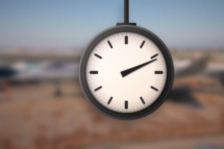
**2:11**
